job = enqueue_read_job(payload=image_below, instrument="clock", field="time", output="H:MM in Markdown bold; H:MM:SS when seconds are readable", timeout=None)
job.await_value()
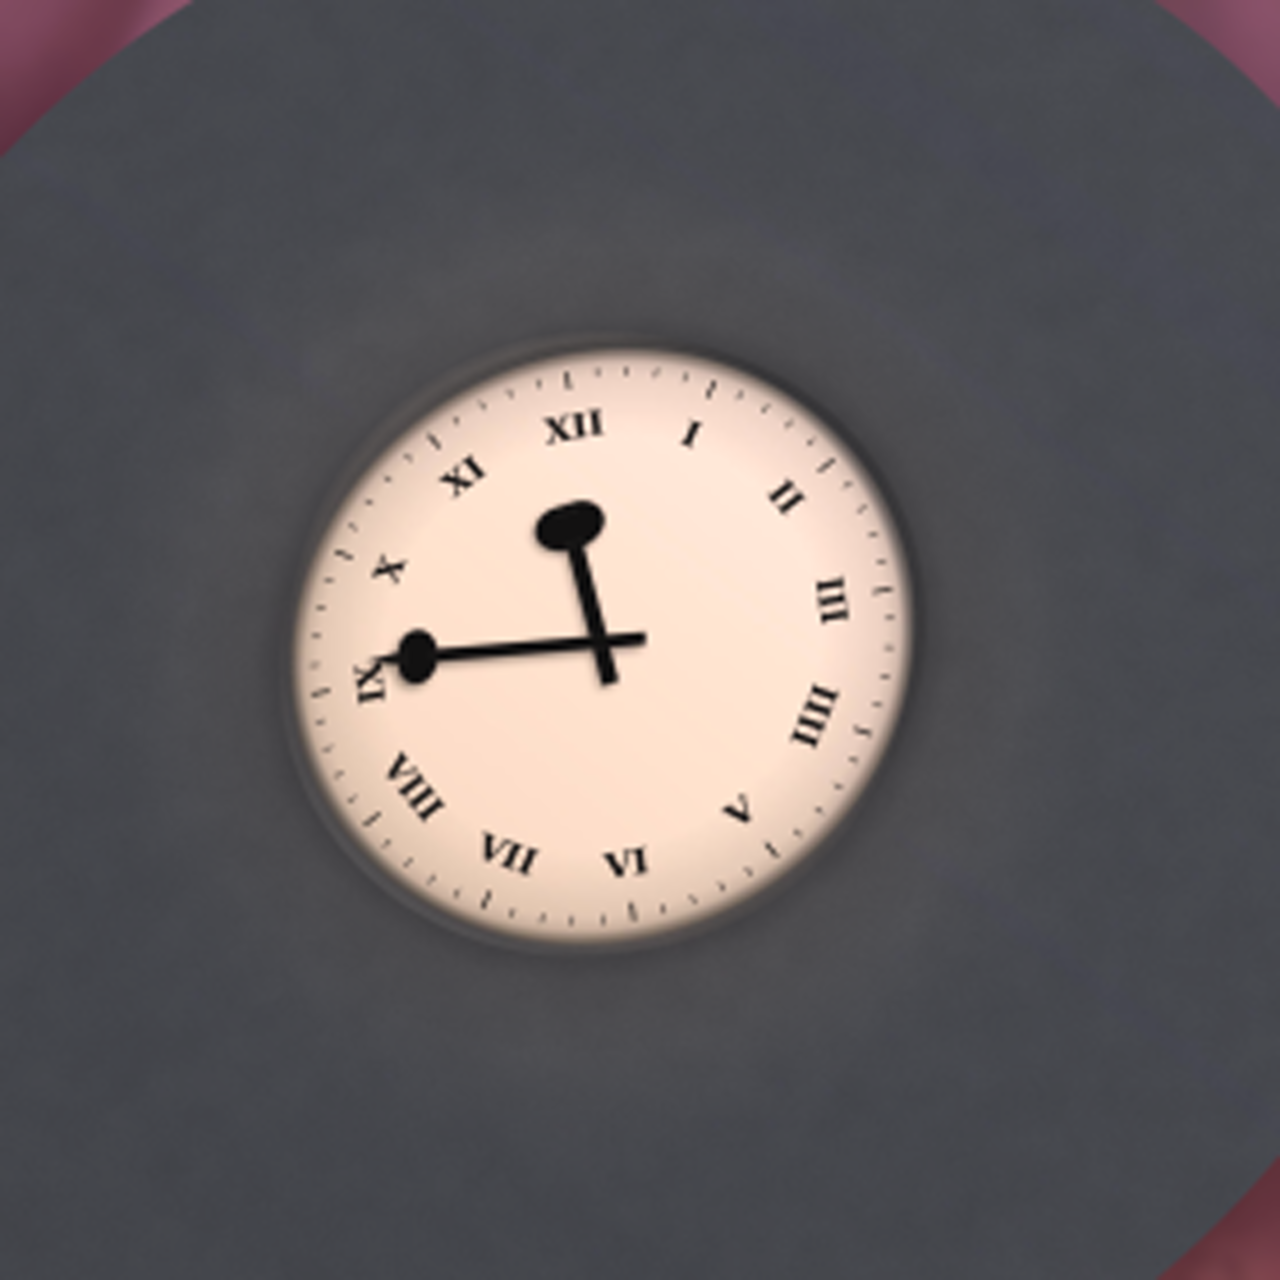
**11:46**
